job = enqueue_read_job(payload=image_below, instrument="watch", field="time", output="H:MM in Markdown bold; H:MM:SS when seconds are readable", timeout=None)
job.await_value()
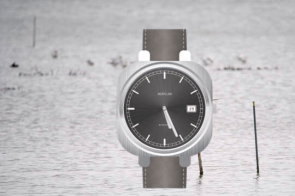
**5:26**
